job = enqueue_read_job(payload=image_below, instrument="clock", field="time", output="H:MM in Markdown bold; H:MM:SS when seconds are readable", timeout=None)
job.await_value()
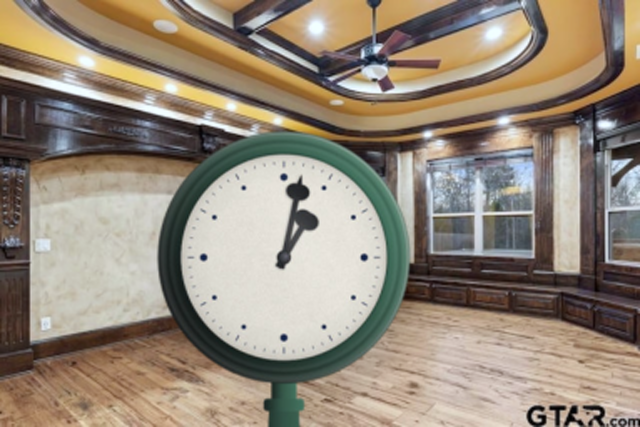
**1:02**
